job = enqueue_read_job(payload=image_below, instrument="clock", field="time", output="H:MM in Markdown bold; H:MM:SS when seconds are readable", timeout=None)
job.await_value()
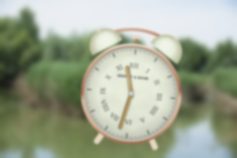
**11:32**
